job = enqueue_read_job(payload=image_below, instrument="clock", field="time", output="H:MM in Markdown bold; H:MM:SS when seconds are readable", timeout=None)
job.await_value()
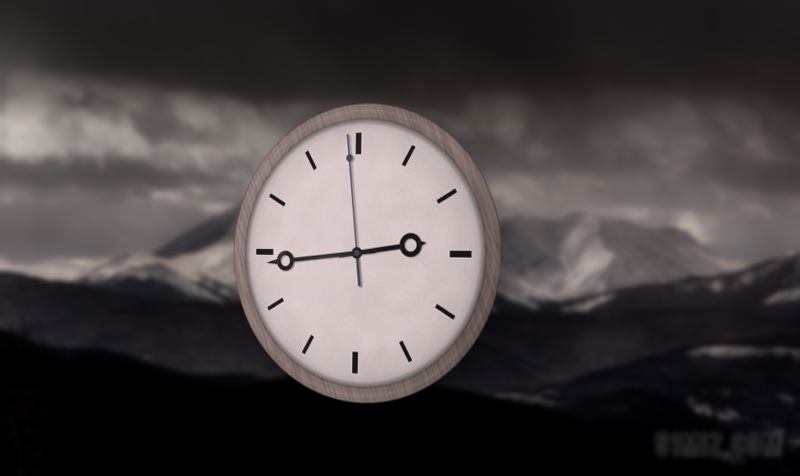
**2:43:59**
